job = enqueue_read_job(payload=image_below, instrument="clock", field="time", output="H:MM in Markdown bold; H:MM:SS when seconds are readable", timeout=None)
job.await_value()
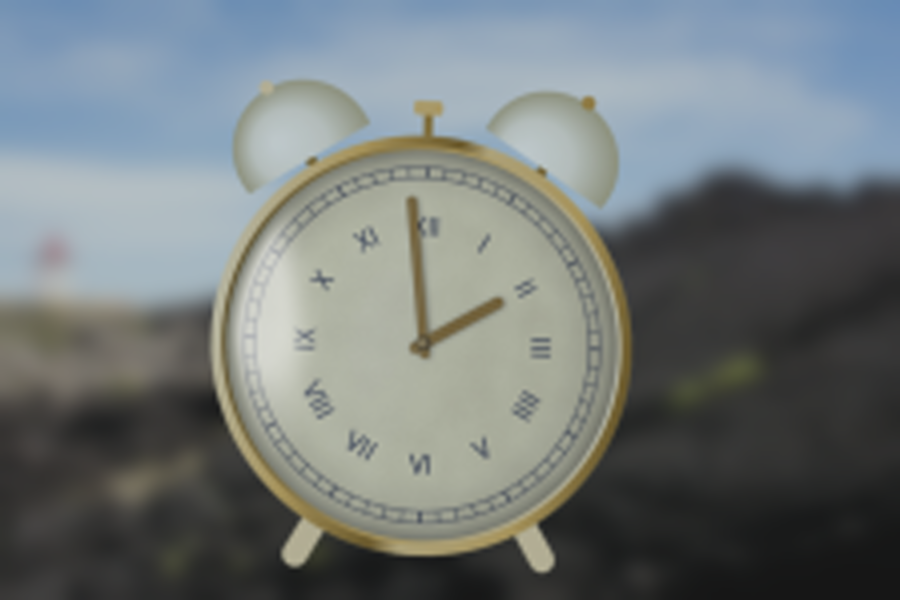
**1:59**
